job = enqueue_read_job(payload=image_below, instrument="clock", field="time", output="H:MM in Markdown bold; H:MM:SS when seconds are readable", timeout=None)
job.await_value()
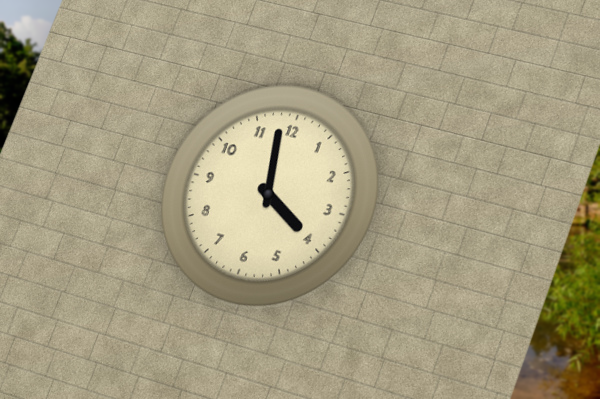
**3:58**
